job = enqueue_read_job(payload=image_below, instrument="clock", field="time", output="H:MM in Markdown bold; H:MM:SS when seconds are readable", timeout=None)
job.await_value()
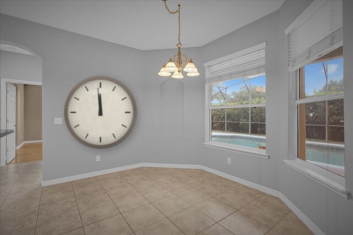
**11:59**
